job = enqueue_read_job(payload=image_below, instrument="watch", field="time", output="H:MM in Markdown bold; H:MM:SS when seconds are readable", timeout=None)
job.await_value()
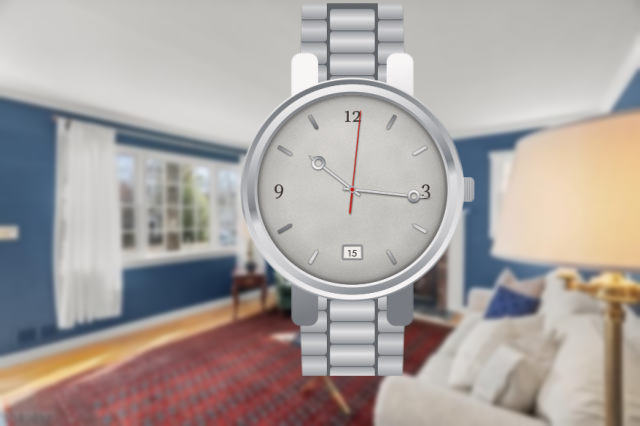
**10:16:01**
